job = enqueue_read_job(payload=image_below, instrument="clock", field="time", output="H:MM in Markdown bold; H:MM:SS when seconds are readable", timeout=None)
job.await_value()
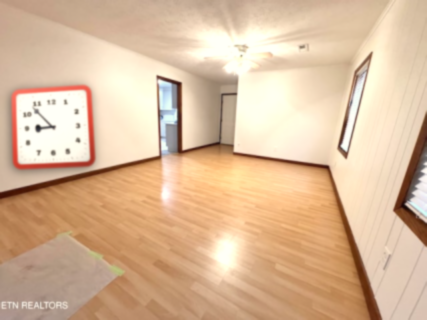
**8:53**
